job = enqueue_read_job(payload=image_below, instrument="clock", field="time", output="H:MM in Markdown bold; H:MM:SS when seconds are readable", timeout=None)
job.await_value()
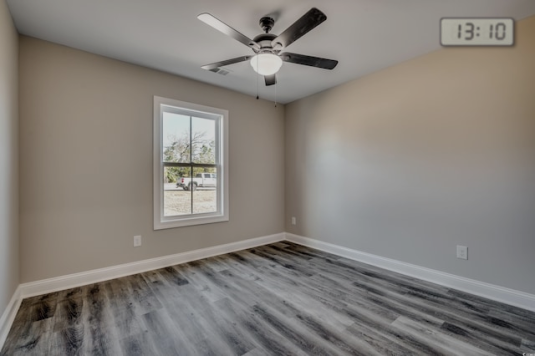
**13:10**
